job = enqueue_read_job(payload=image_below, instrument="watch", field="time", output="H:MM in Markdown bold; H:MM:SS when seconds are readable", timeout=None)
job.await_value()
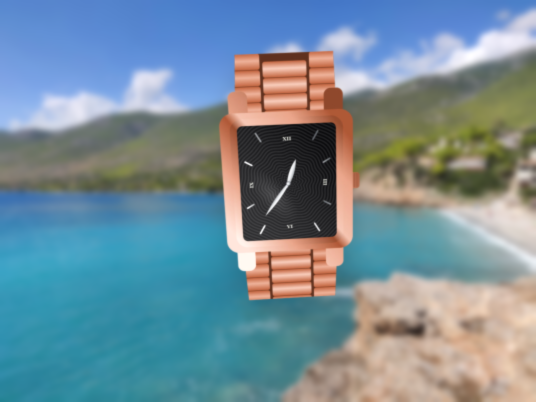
**12:36**
